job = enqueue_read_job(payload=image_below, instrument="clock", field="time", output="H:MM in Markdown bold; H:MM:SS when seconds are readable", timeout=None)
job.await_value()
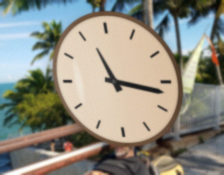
**11:17**
